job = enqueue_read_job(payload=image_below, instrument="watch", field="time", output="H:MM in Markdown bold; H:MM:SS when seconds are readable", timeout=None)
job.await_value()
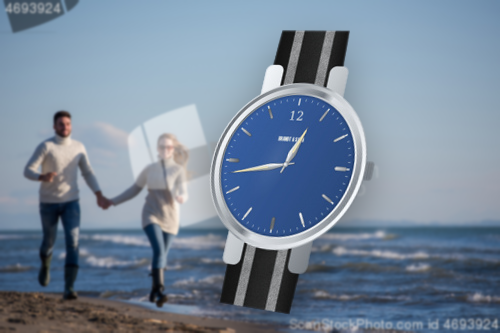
**12:43**
